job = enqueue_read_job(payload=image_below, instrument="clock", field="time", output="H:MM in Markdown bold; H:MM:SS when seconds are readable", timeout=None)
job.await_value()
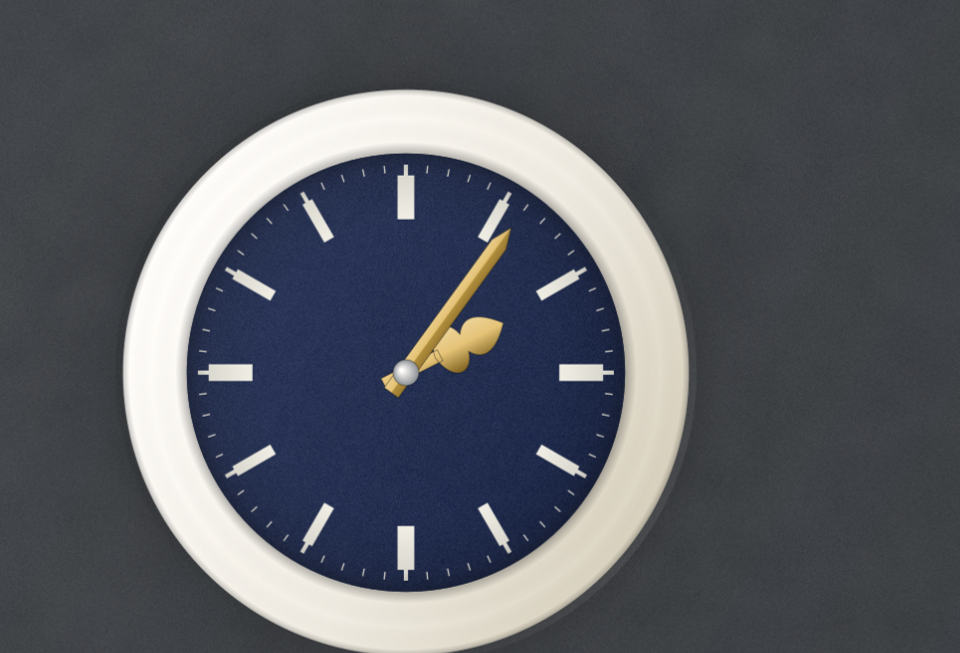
**2:06**
